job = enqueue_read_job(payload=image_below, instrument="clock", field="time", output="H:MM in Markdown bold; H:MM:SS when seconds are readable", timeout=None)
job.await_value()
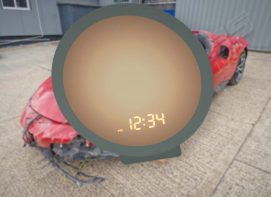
**12:34**
